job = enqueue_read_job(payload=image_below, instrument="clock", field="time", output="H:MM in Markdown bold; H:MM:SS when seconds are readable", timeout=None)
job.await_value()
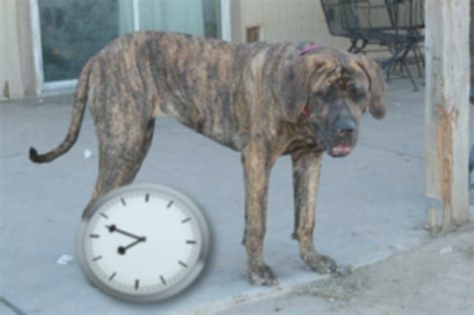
**7:48**
